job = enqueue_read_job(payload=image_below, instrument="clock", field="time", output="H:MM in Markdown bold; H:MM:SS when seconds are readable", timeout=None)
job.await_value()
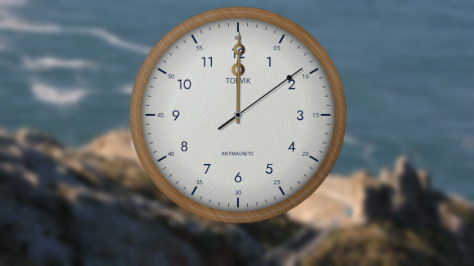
**12:00:09**
